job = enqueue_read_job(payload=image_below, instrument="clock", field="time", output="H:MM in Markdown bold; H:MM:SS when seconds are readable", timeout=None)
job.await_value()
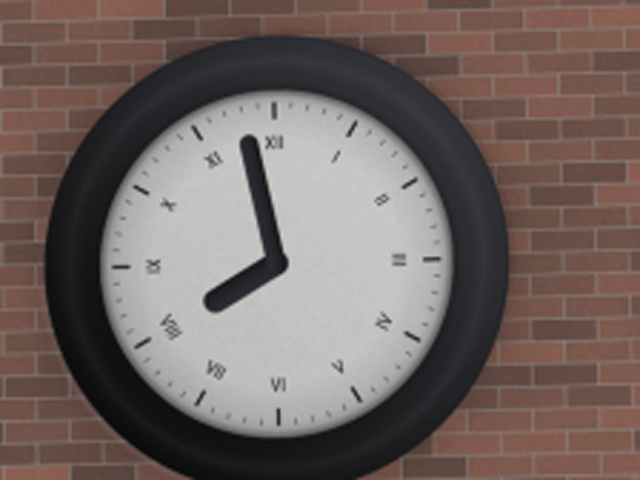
**7:58**
